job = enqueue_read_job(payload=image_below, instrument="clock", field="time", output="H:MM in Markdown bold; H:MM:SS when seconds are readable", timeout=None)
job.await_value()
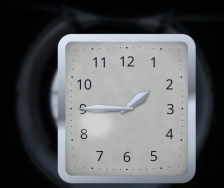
**1:45**
